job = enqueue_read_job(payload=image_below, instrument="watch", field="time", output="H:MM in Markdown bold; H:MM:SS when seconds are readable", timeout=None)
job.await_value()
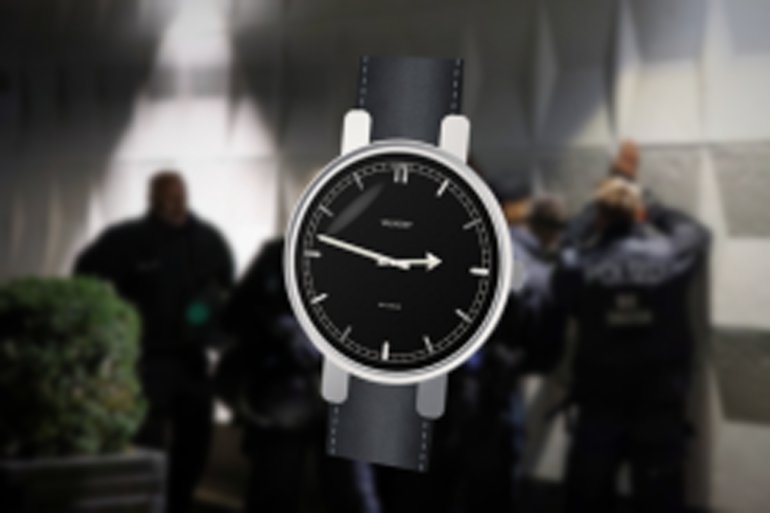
**2:47**
